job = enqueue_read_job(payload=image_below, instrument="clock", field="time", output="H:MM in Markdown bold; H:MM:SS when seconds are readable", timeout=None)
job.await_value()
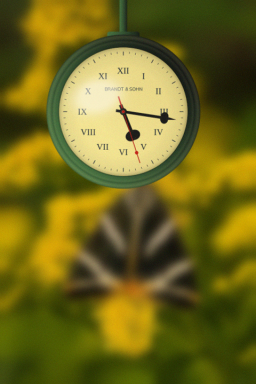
**5:16:27**
